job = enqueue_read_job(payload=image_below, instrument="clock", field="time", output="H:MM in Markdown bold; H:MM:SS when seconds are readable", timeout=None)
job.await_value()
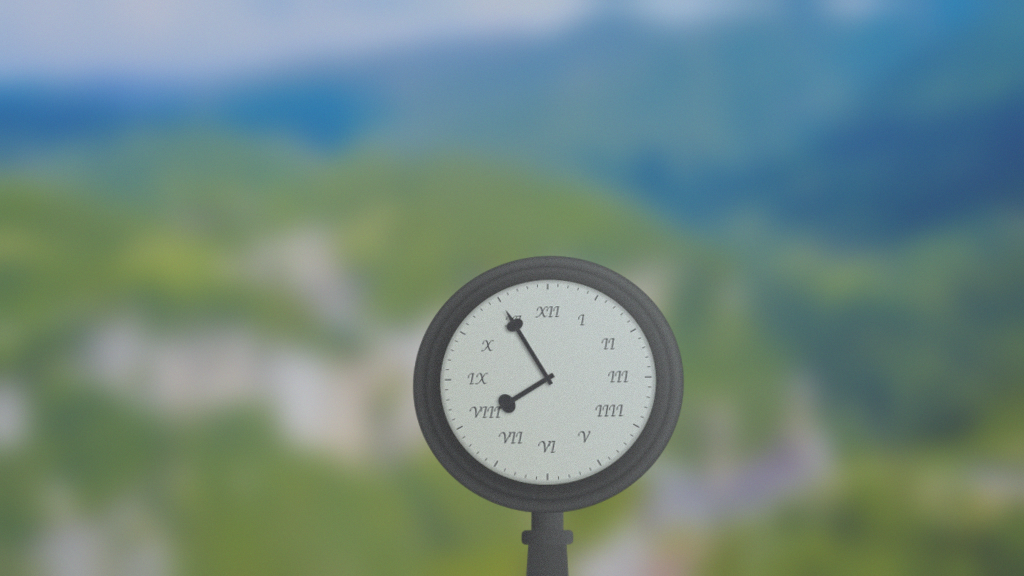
**7:55**
